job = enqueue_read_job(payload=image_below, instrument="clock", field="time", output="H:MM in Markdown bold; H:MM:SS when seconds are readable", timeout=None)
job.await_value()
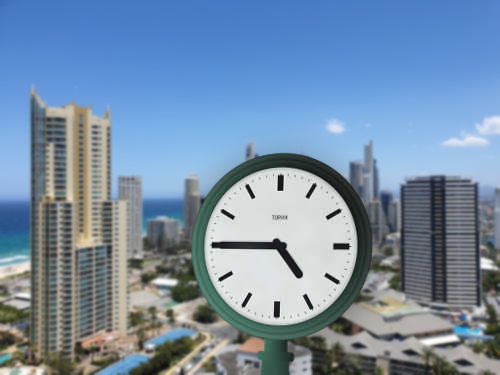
**4:45**
